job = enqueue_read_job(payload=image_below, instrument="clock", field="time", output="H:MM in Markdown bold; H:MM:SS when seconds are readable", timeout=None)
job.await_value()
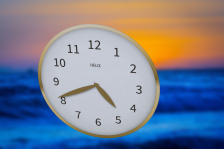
**4:41**
